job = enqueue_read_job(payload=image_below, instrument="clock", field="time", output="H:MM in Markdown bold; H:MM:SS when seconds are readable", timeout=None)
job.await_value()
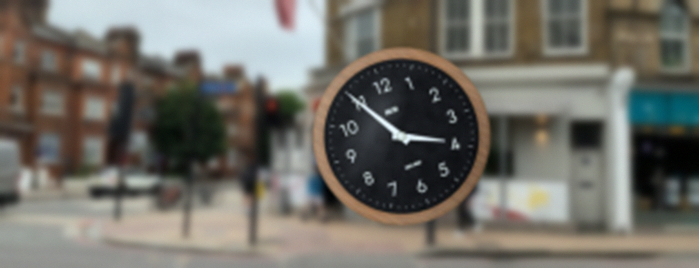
**3:55**
